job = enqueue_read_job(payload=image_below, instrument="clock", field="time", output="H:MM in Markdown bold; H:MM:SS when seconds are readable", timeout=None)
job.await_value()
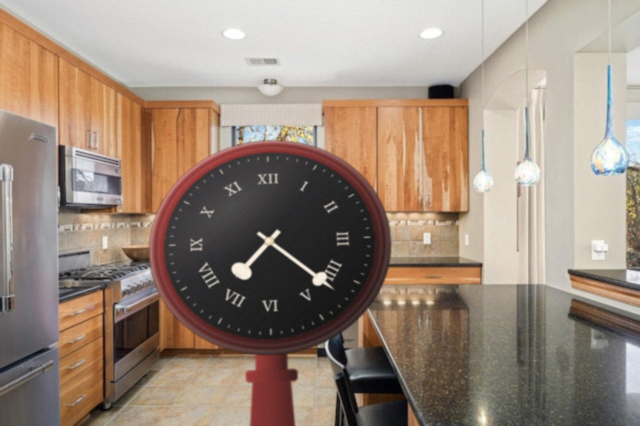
**7:22**
